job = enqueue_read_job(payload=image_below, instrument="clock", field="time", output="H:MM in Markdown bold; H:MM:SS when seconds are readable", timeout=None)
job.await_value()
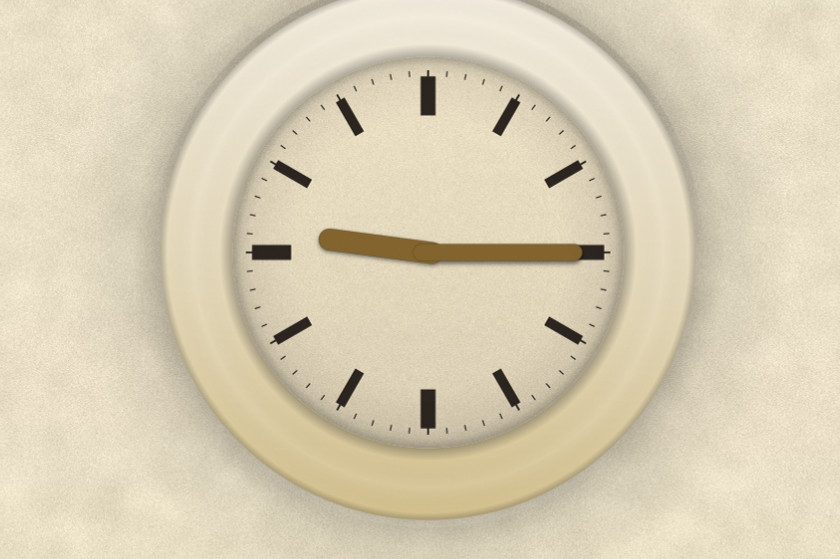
**9:15**
